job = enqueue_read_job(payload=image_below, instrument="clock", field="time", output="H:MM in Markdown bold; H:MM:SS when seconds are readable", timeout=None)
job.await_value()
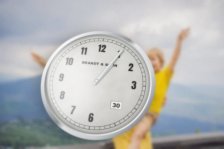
**1:05**
